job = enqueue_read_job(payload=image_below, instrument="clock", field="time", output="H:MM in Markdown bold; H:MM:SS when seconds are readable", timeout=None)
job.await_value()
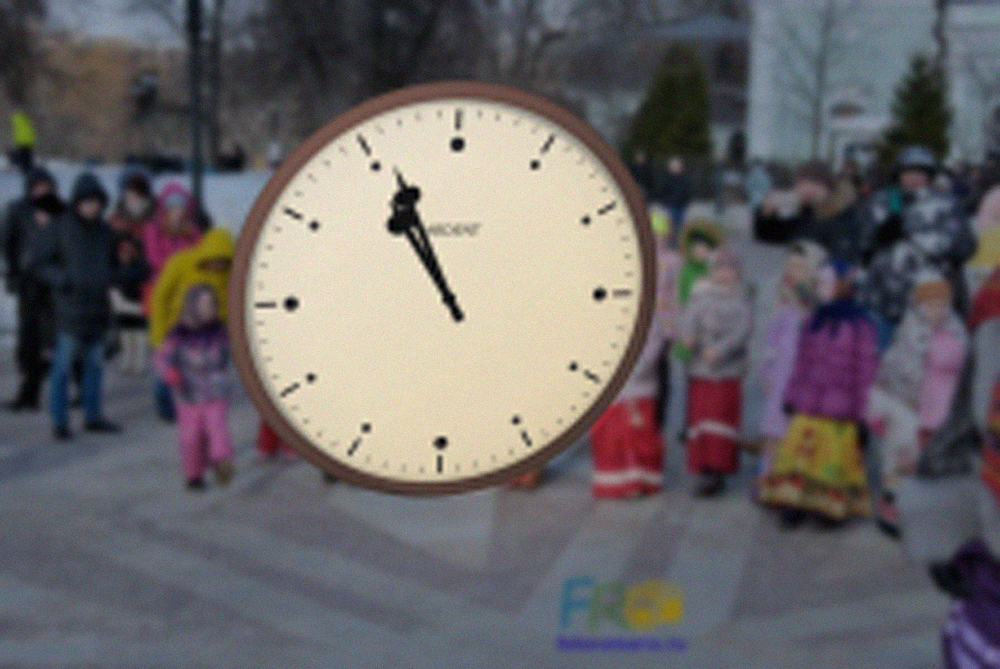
**10:56**
